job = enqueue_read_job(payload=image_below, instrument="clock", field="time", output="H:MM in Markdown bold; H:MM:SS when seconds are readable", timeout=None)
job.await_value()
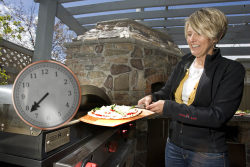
**7:38**
